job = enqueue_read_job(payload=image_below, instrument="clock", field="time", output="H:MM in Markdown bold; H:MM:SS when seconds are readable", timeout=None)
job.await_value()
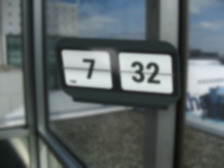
**7:32**
